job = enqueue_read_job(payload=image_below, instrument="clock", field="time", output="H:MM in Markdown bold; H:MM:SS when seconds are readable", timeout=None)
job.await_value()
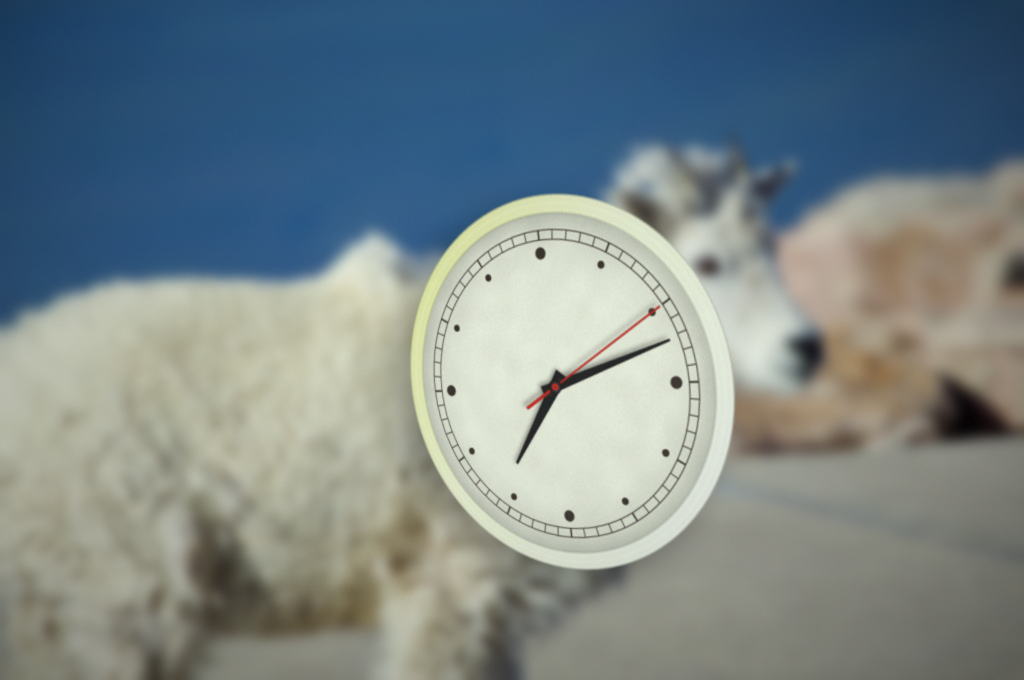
**7:12:10**
